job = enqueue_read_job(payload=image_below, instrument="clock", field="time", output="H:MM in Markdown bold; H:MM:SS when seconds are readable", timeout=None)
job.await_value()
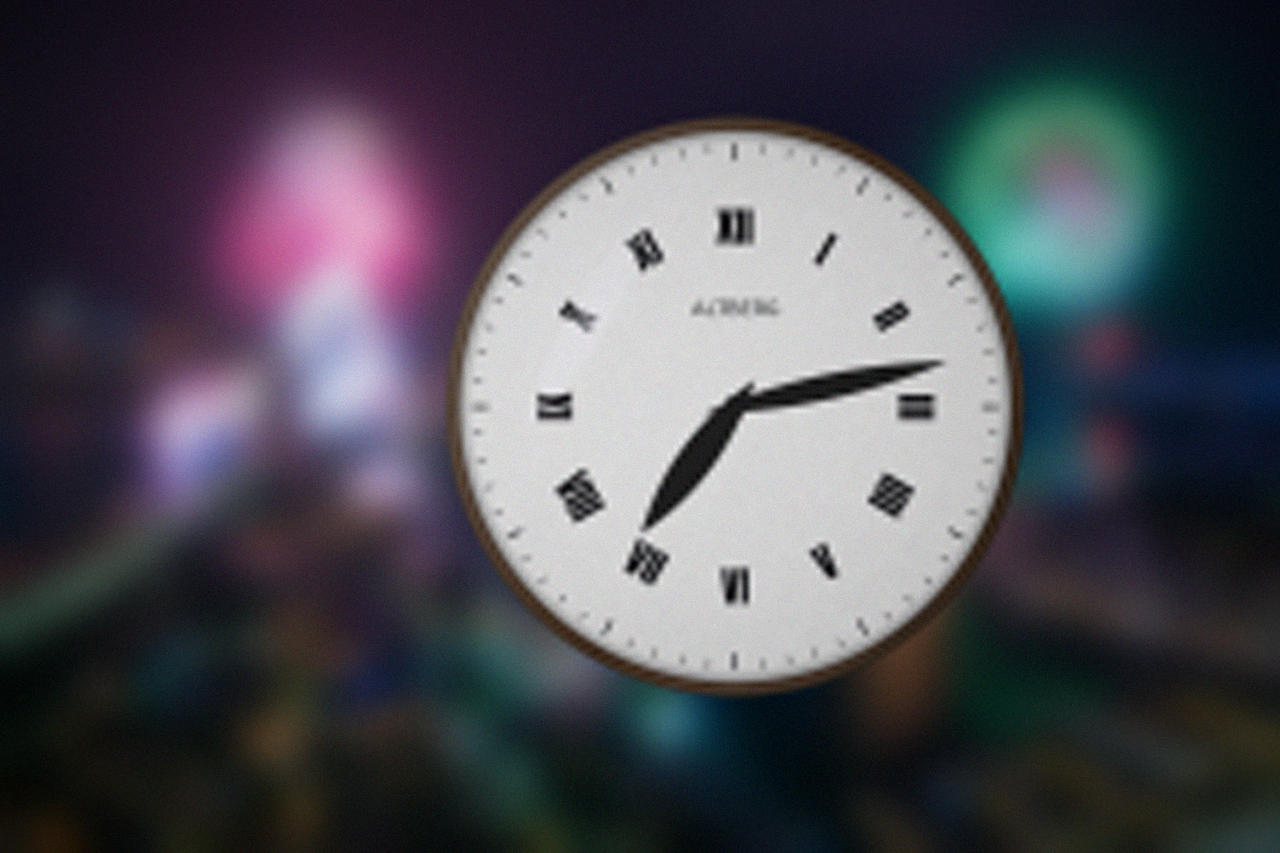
**7:13**
